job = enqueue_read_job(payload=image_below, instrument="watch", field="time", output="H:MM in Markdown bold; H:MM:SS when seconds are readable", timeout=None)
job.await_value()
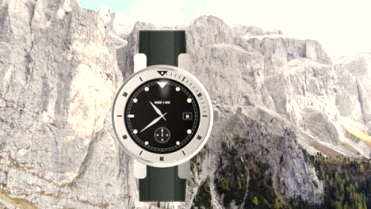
**10:39**
